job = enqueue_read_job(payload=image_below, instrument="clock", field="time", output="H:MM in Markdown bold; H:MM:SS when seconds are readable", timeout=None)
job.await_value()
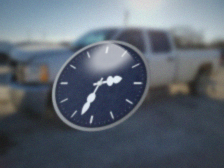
**2:33**
